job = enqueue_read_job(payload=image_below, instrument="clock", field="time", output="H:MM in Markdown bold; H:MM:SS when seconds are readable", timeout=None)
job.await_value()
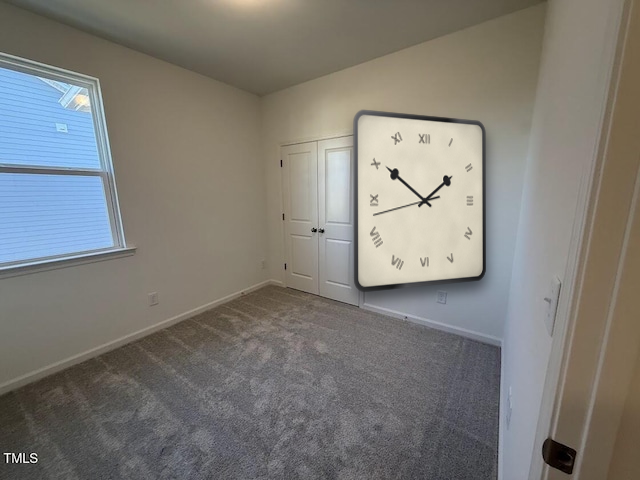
**1:50:43**
